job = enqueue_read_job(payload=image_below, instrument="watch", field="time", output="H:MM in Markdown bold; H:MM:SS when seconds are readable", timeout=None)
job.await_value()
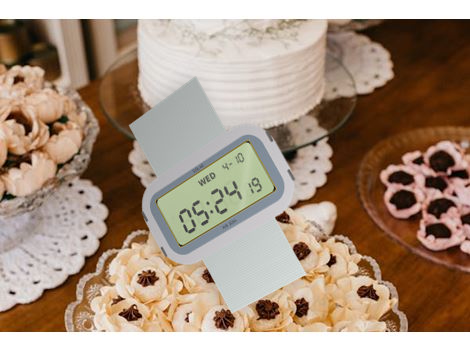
**5:24:19**
